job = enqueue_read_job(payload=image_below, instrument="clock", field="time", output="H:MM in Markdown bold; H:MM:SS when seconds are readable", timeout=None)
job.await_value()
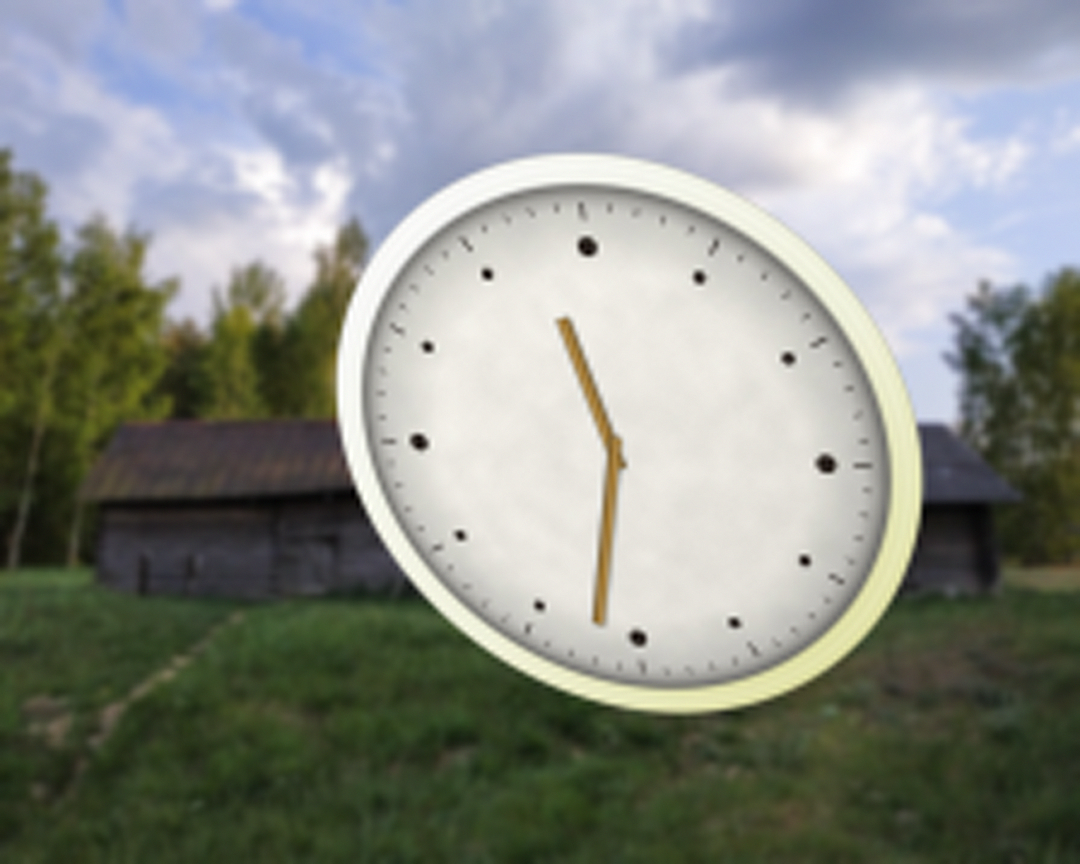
**11:32**
